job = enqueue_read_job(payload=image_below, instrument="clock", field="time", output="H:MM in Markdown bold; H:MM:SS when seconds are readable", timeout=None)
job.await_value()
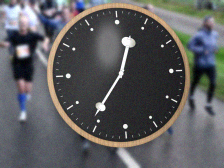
**12:36**
